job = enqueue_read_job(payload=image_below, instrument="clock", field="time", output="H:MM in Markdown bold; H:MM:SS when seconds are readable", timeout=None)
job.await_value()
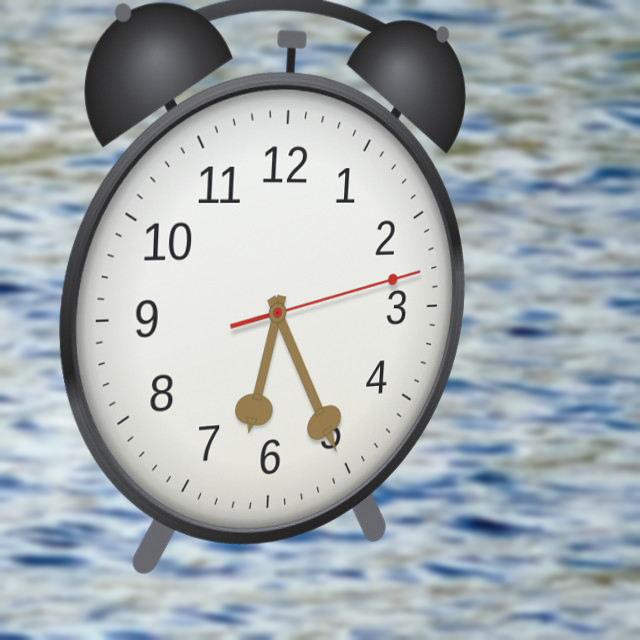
**6:25:13**
